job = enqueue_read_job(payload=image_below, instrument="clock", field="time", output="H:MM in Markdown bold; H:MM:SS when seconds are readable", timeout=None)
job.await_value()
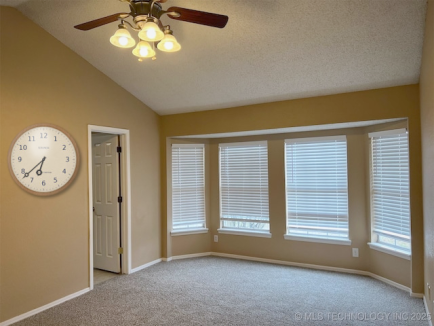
**6:38**
